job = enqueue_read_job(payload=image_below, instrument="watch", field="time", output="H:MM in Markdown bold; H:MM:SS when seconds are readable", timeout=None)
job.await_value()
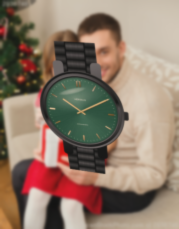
**10:10**
